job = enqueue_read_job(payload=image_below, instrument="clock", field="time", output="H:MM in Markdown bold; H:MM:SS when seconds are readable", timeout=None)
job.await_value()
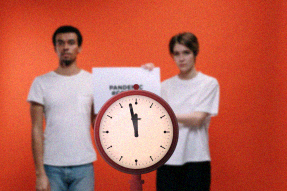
**11:58**
